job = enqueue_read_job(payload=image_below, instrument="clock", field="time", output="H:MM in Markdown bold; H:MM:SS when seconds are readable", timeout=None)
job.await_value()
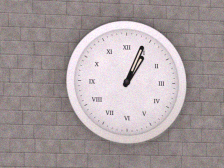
**1:04**
